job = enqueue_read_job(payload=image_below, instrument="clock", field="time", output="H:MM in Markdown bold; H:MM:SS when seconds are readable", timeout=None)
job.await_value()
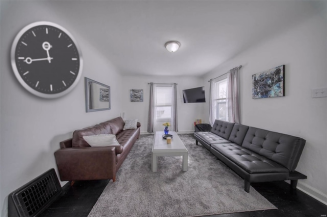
**11:44**
